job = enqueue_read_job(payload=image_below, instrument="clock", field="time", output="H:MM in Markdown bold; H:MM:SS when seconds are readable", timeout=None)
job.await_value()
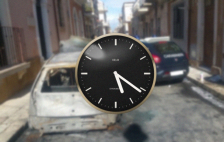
**5:21**
